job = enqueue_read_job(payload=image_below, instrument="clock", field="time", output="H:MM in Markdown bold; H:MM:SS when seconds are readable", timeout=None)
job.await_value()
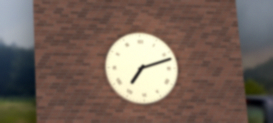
**7:12**
